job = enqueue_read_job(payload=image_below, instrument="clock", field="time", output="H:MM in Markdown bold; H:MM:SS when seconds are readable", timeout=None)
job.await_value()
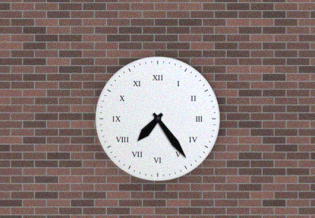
**7:24**
